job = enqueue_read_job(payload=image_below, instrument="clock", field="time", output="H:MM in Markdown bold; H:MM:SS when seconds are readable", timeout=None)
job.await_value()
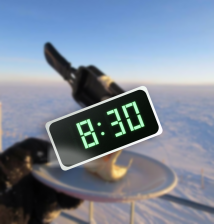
**8:30**
